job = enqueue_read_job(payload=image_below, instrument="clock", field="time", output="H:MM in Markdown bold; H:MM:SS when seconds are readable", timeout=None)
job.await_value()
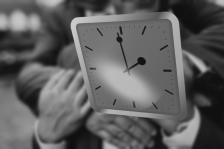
**1:59**
